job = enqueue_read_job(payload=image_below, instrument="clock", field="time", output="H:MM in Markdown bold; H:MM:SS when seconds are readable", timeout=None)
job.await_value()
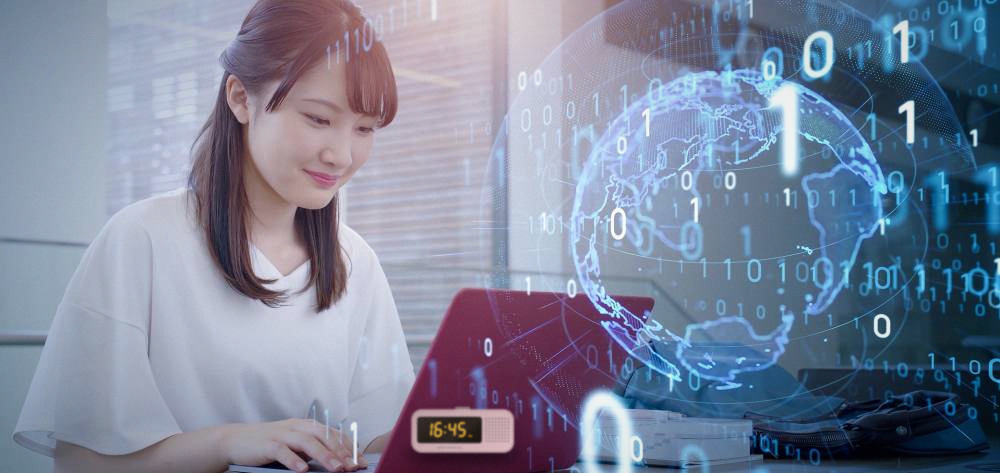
**16:45**
